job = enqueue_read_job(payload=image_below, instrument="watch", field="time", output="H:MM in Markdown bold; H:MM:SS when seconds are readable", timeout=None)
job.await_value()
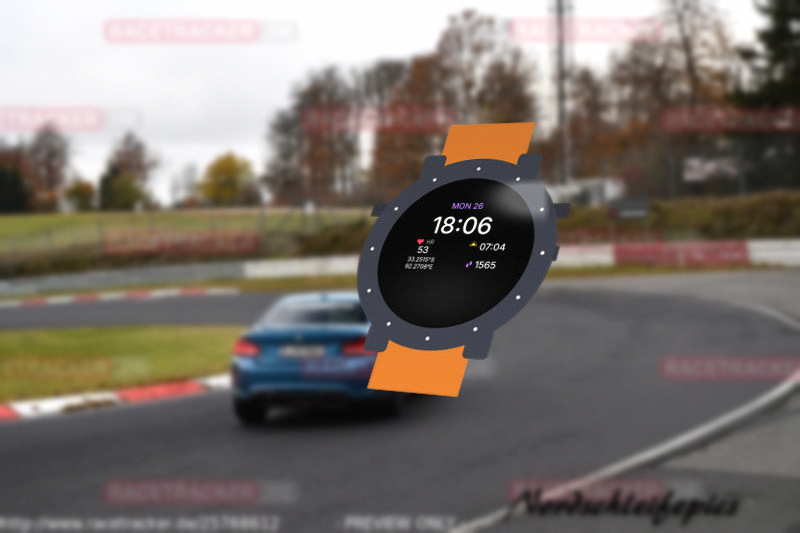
**18:06**
